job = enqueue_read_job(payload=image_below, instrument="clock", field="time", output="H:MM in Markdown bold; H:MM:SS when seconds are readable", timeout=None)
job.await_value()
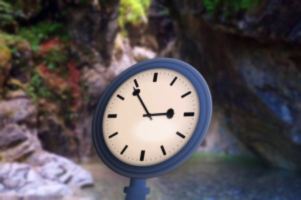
**2:54**
